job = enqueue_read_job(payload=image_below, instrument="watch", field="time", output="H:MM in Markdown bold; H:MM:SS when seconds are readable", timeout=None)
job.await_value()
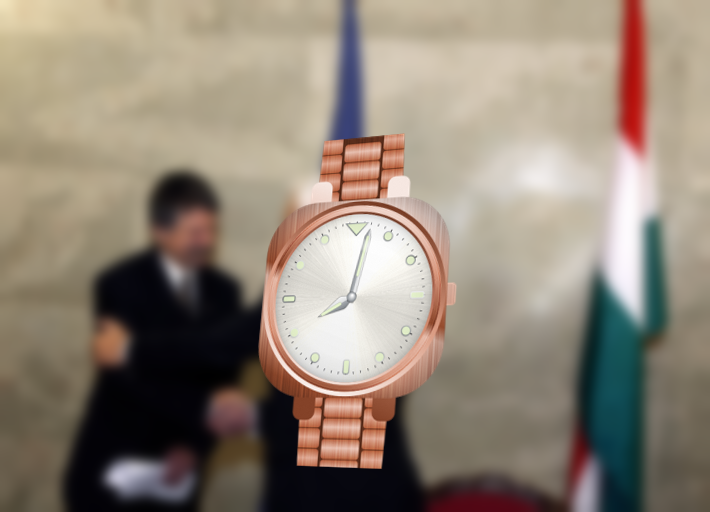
**8:02**
